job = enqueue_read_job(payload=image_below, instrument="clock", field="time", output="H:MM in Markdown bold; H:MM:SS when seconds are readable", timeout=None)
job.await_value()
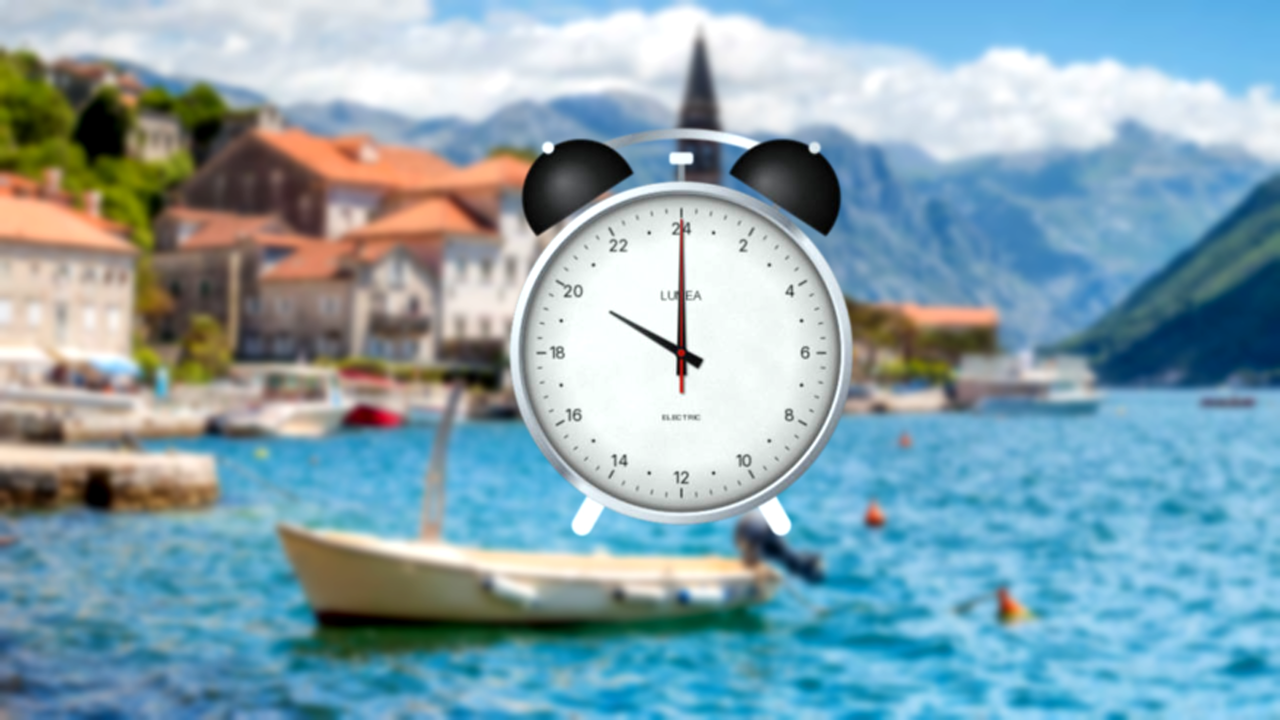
**20:00:00**
